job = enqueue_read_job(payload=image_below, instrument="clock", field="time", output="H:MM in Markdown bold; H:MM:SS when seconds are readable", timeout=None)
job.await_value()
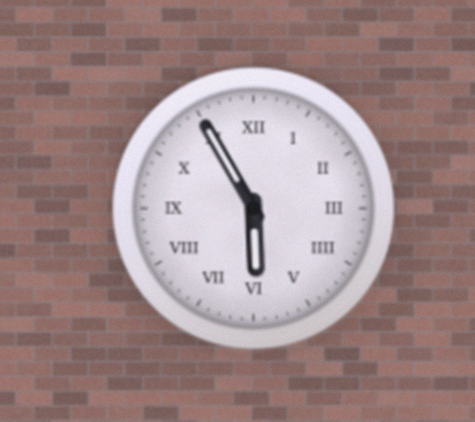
**5:55**
